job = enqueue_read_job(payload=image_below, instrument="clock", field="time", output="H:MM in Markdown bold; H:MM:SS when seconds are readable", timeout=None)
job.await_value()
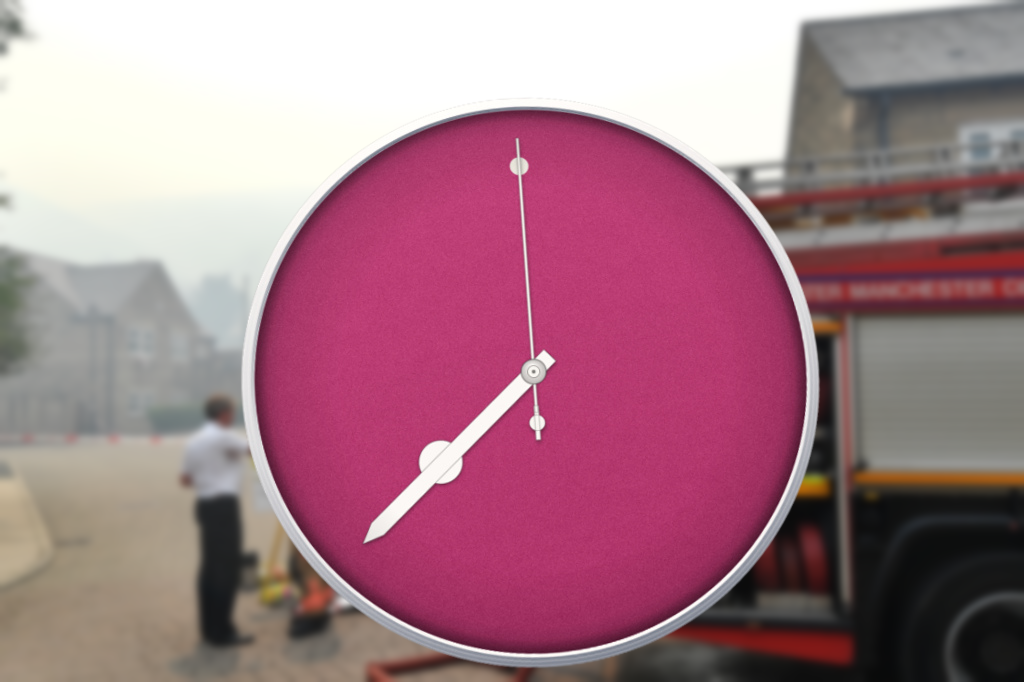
**7:38:00**
